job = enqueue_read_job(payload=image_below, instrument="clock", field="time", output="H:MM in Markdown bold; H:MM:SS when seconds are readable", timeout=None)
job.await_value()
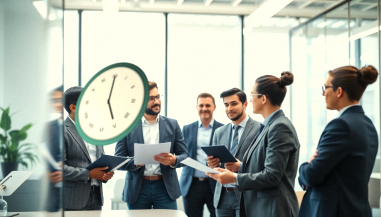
**5:00**
